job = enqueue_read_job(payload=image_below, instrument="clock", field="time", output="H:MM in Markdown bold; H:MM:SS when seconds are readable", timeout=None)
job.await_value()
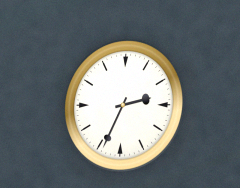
**2:34**
